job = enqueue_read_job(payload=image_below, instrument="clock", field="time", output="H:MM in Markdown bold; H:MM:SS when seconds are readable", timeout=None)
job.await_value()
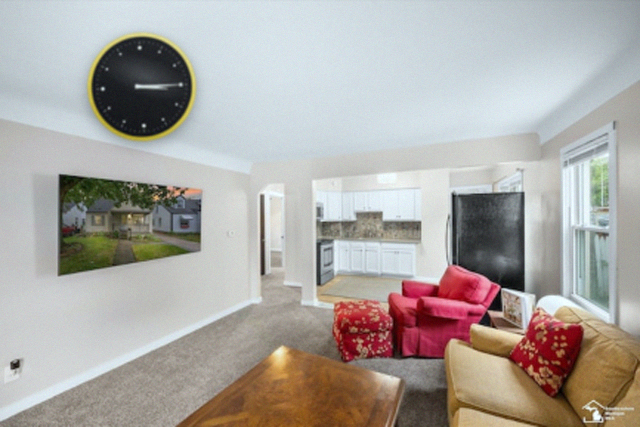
**3:15**
